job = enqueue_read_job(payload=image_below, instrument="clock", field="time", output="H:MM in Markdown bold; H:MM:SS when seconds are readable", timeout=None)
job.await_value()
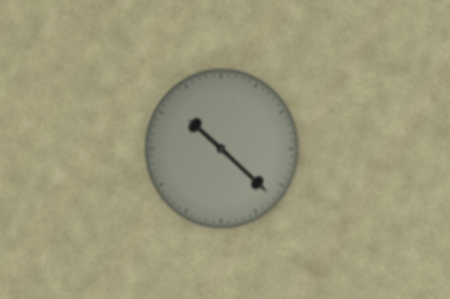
**10:22**
